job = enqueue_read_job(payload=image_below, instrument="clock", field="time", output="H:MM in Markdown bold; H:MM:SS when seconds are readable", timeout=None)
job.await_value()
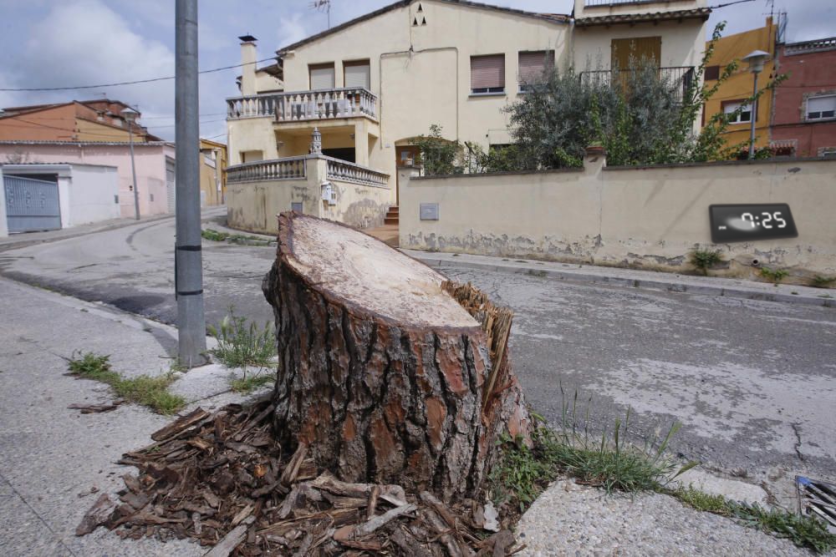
**7:25**
